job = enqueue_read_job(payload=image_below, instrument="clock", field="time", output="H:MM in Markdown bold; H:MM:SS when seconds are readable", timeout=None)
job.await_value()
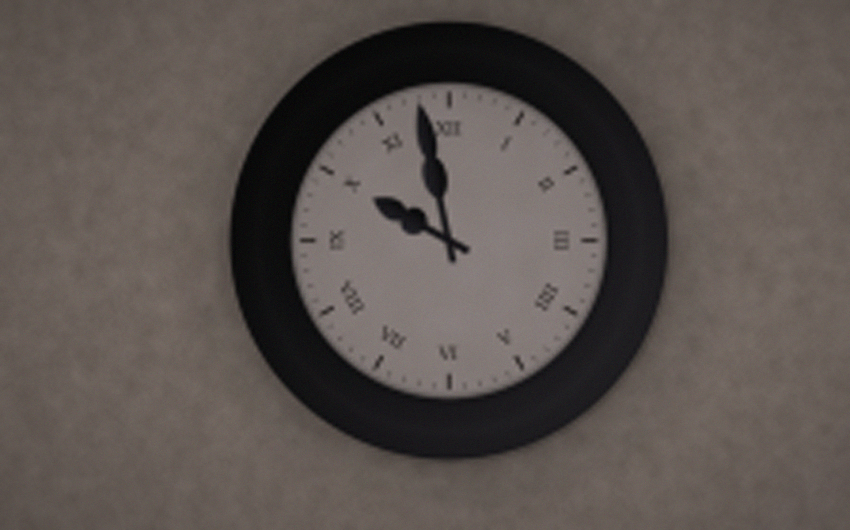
**9:58**
